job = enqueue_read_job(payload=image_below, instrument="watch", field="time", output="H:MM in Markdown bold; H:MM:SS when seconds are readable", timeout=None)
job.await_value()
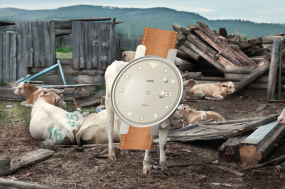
**3:08**
